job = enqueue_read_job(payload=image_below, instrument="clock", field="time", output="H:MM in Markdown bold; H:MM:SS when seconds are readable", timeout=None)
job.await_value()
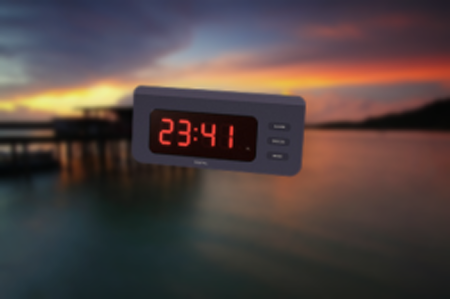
**23:41**
